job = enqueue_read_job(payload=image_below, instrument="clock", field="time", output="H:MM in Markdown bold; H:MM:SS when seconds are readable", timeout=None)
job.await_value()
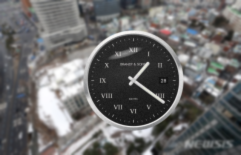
**1:21**
